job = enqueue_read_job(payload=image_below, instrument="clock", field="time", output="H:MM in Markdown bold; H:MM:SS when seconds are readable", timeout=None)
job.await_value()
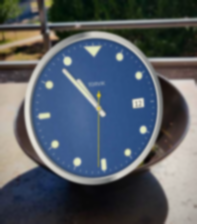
**10:53:31**
